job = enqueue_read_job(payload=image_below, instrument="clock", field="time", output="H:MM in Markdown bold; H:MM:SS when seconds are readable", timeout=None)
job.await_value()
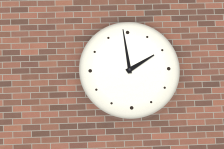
**1:59**
